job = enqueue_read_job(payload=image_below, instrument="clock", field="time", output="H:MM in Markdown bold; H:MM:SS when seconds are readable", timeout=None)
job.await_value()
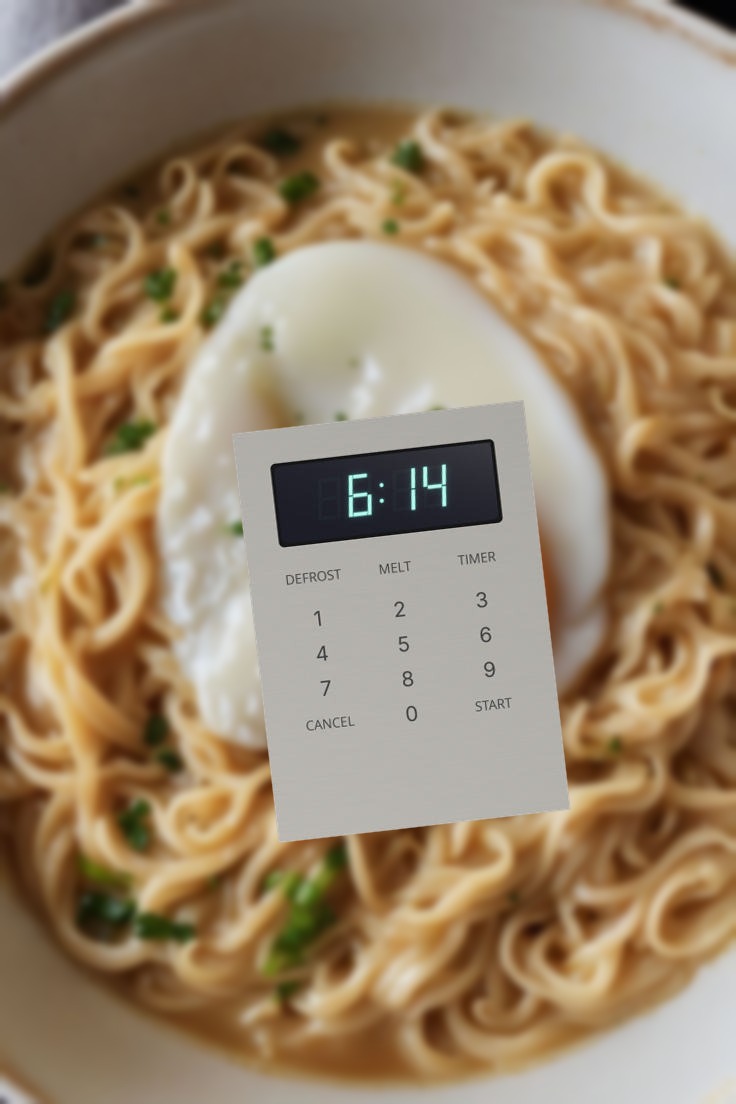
**6:14**
